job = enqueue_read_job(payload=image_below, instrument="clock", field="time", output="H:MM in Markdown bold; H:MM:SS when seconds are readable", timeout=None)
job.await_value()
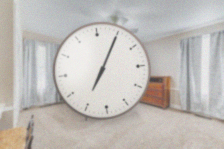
**7:05**
